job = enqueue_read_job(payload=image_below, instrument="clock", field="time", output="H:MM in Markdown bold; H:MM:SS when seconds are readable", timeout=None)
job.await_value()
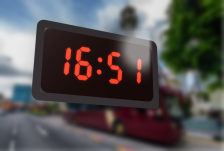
**16:51**
